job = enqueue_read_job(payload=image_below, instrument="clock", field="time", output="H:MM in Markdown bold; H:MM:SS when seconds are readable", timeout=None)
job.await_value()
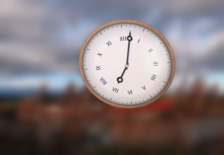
**7:02**
